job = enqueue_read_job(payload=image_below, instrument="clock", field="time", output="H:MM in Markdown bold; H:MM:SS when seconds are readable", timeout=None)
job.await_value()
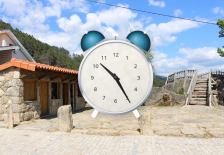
**10:25**
